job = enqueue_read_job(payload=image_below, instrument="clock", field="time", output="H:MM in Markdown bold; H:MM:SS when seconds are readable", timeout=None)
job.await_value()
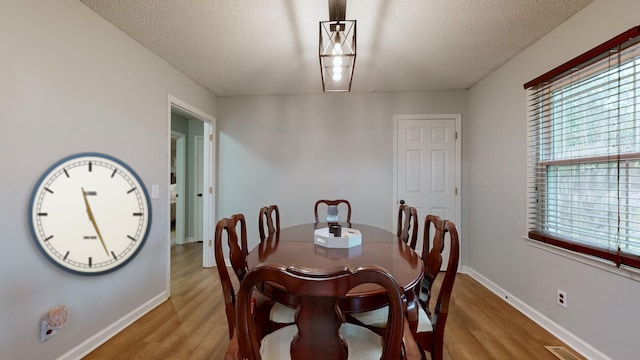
**11:26**
